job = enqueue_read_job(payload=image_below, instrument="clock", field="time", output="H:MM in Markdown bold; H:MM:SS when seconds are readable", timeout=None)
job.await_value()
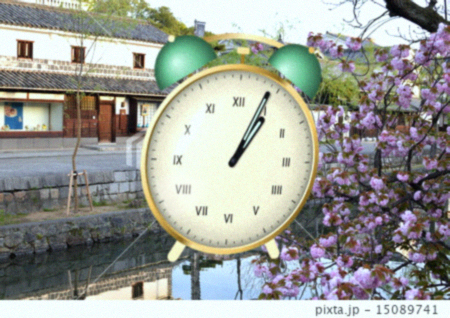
**1:04**
